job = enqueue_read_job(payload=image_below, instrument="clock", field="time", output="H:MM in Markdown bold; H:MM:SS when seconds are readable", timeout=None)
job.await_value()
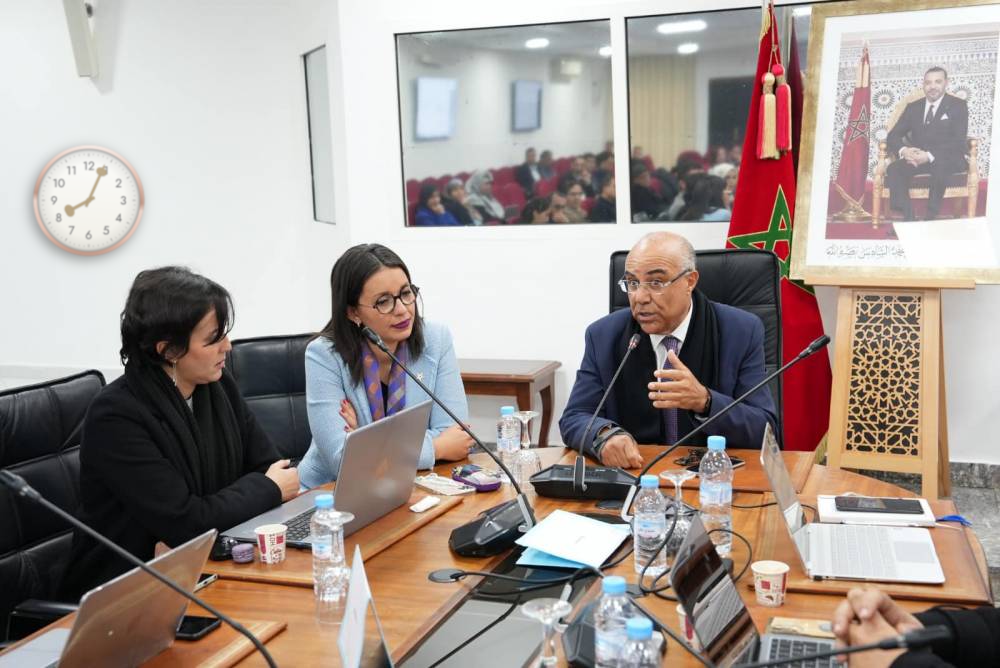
**8:04**
